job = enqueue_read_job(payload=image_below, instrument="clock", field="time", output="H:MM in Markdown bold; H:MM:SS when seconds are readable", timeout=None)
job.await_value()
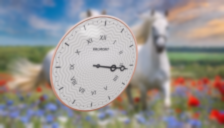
**3:16**
